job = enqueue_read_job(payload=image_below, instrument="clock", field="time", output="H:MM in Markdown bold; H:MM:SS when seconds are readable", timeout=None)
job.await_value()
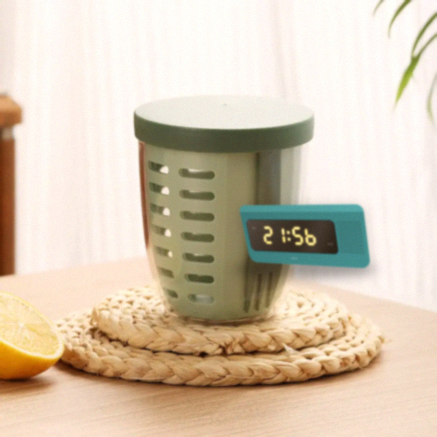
**21:56**
